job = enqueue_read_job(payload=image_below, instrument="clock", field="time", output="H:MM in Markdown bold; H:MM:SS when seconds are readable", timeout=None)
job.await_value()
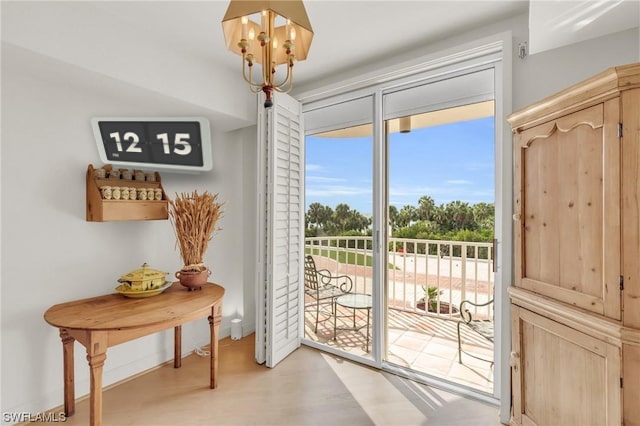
**12:15**
